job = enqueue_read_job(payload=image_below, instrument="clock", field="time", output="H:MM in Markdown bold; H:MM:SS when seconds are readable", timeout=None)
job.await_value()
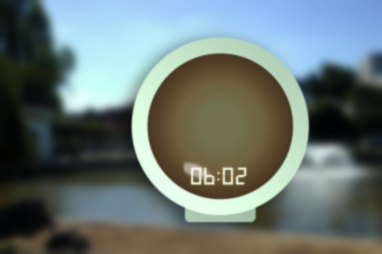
**6:02**
